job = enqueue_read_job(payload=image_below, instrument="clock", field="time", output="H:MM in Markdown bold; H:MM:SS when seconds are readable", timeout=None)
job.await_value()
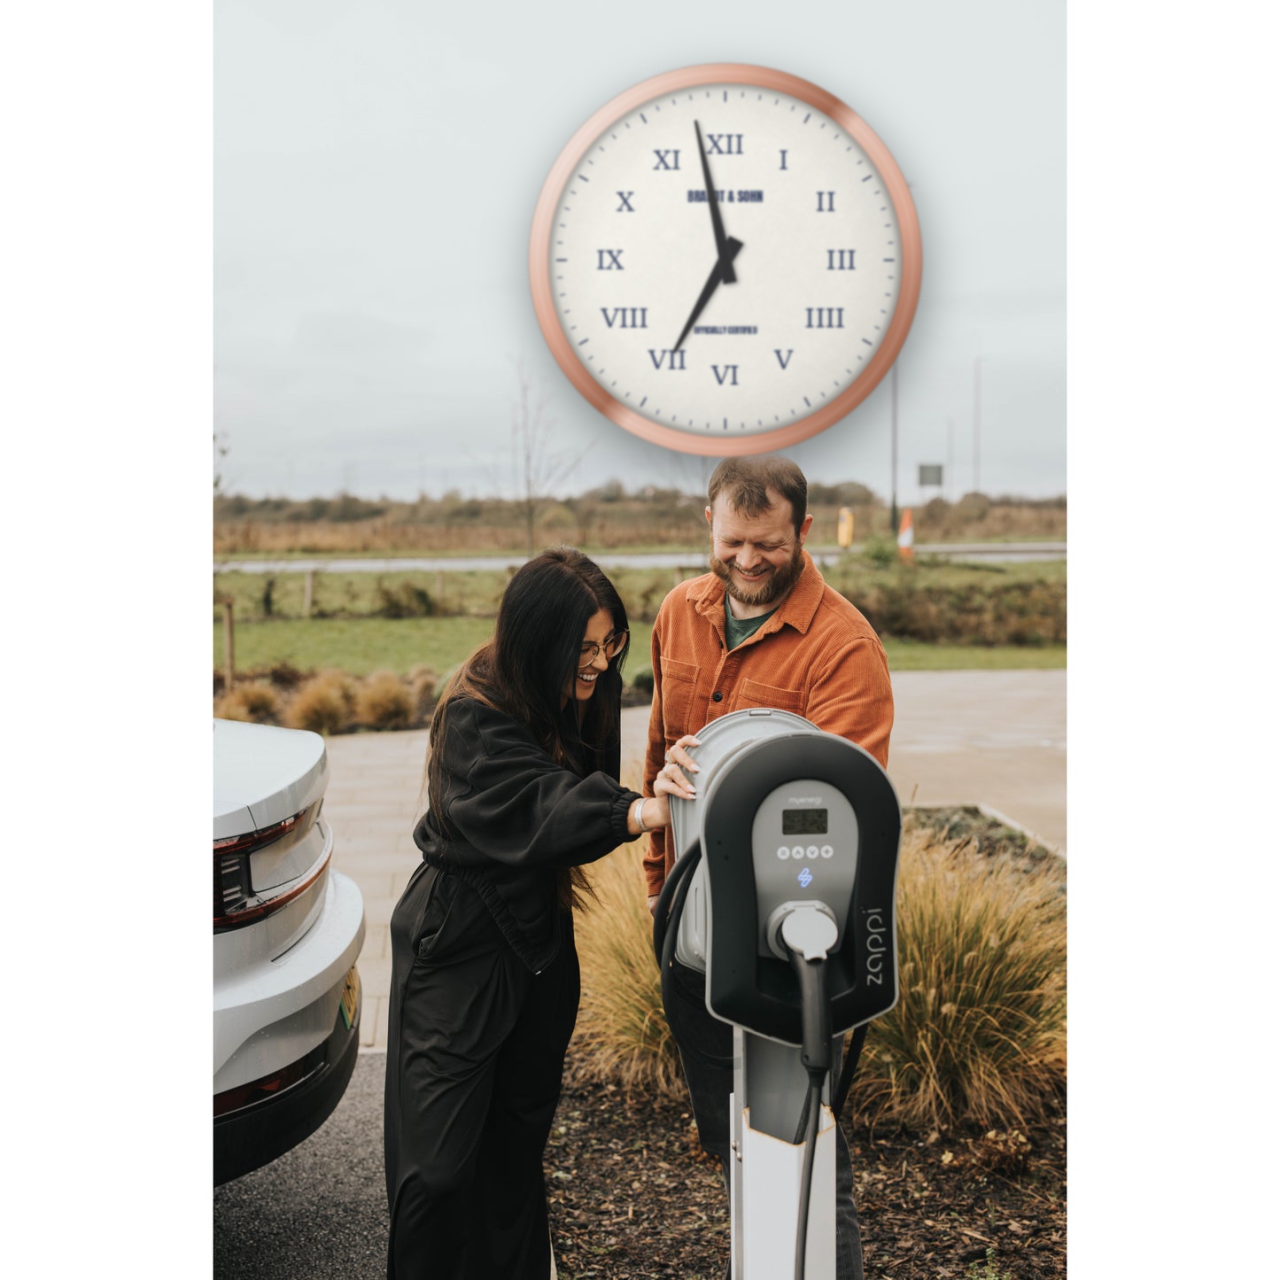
**6:58**
